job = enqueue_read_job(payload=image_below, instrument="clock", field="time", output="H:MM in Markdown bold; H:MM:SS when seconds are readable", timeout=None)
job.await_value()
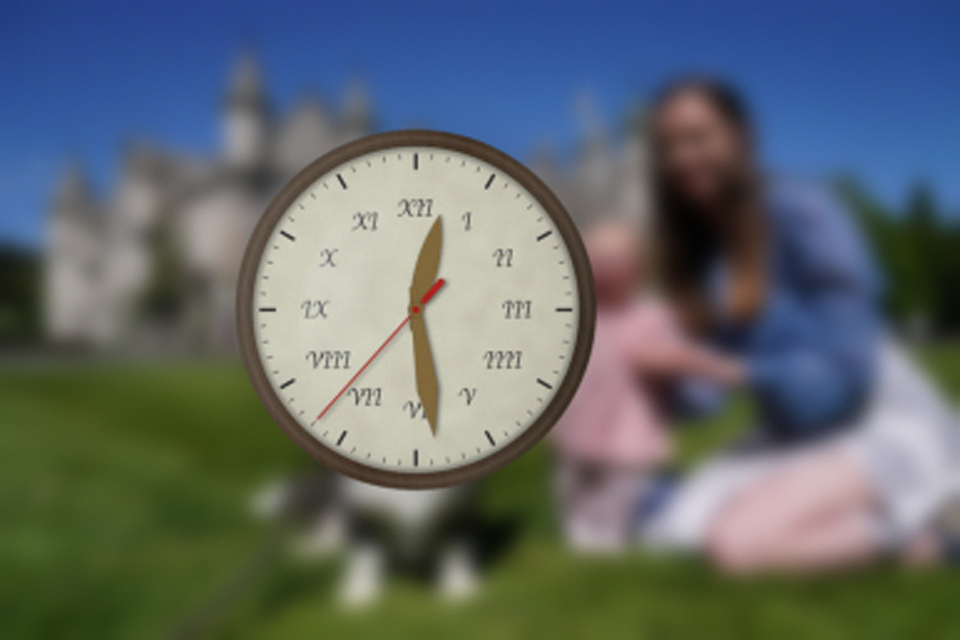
**12:28:37**
